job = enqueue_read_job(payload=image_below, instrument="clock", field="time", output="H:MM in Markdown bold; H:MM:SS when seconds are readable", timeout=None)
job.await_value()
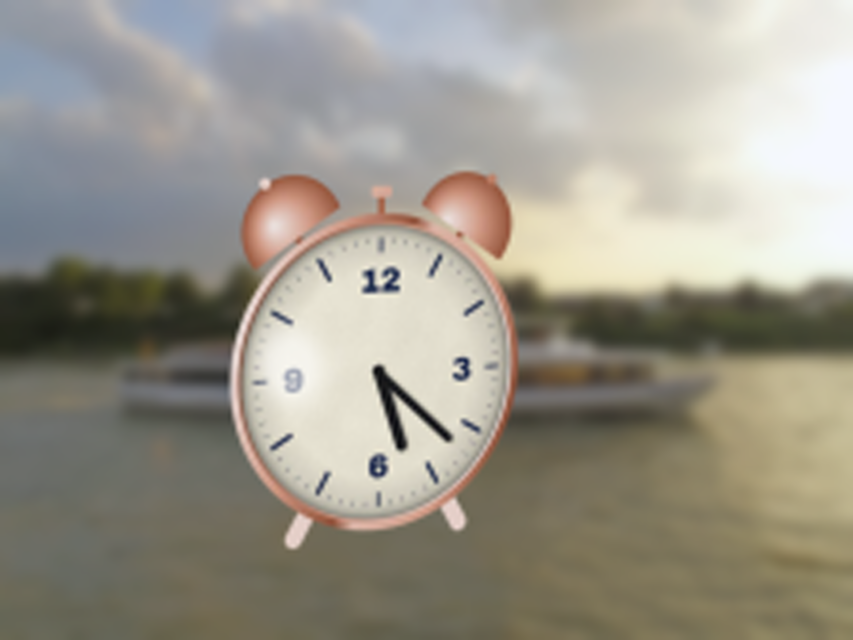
**5:22**
